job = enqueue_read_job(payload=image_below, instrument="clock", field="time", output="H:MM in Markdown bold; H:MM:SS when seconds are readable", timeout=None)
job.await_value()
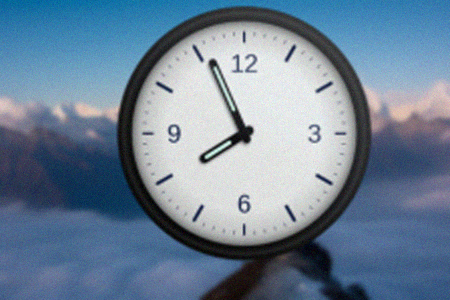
**7:56**
